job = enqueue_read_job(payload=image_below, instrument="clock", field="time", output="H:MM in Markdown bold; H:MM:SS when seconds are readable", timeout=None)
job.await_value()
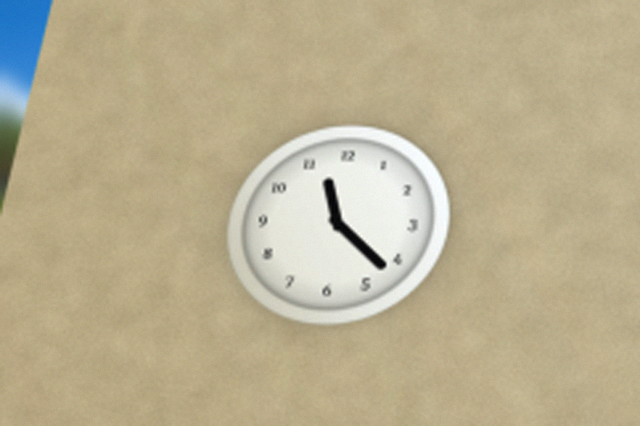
**11:22**
